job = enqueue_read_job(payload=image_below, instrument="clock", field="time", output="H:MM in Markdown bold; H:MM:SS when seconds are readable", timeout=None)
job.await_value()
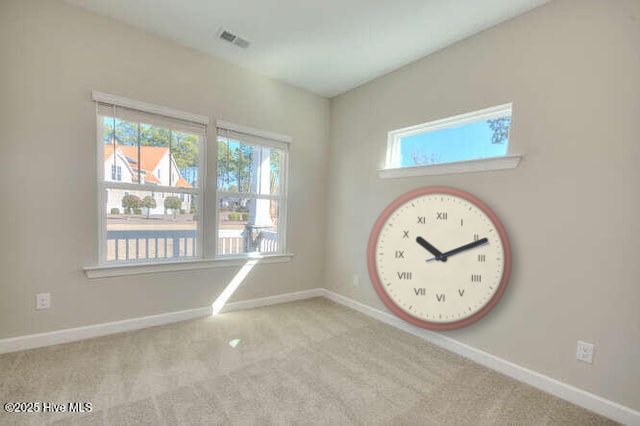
**10:11:12**
